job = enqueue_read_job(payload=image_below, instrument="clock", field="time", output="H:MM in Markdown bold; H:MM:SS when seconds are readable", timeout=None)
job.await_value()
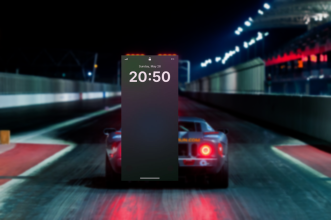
**20:50**
